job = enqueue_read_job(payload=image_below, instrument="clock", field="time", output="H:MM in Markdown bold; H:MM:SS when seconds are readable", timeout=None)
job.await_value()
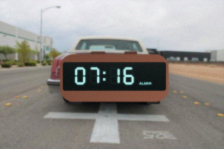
**7:16**
